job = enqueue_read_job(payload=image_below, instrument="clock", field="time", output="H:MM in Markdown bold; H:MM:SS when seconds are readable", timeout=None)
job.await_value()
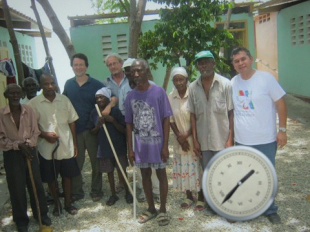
**1:37**
